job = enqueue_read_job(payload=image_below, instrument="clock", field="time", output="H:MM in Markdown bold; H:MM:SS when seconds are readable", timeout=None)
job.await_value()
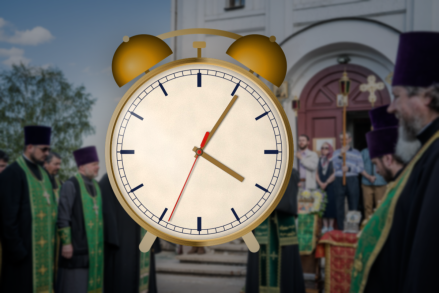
**4:05:34**
